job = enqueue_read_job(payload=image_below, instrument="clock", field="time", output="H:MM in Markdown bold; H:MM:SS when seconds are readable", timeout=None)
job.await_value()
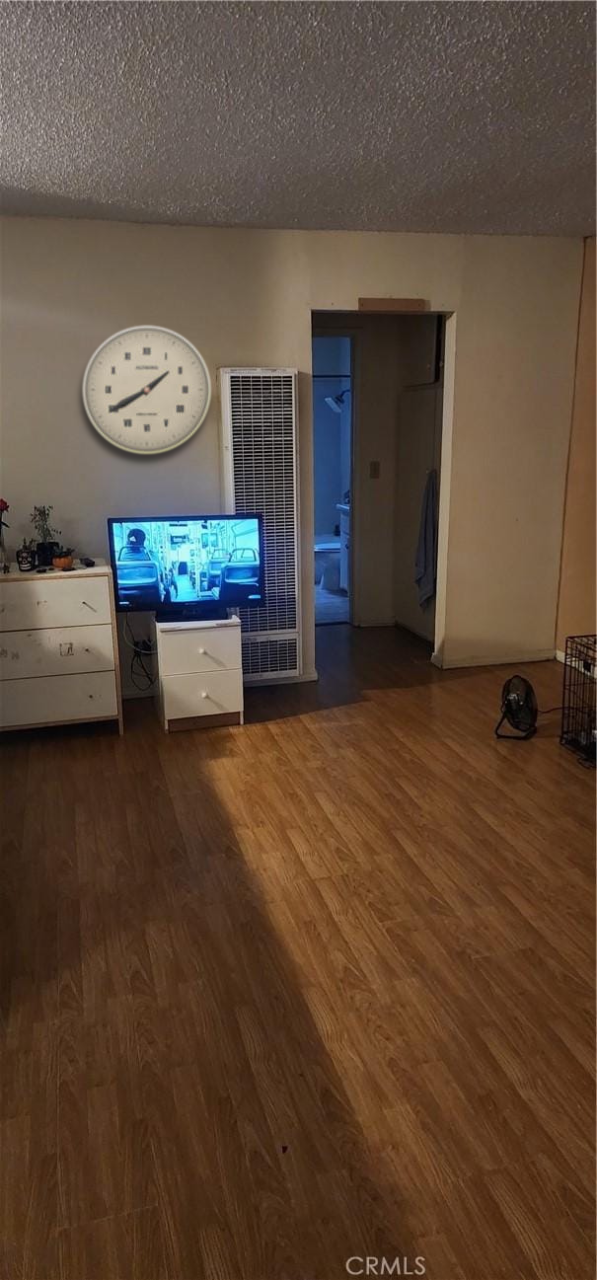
**1:40**
